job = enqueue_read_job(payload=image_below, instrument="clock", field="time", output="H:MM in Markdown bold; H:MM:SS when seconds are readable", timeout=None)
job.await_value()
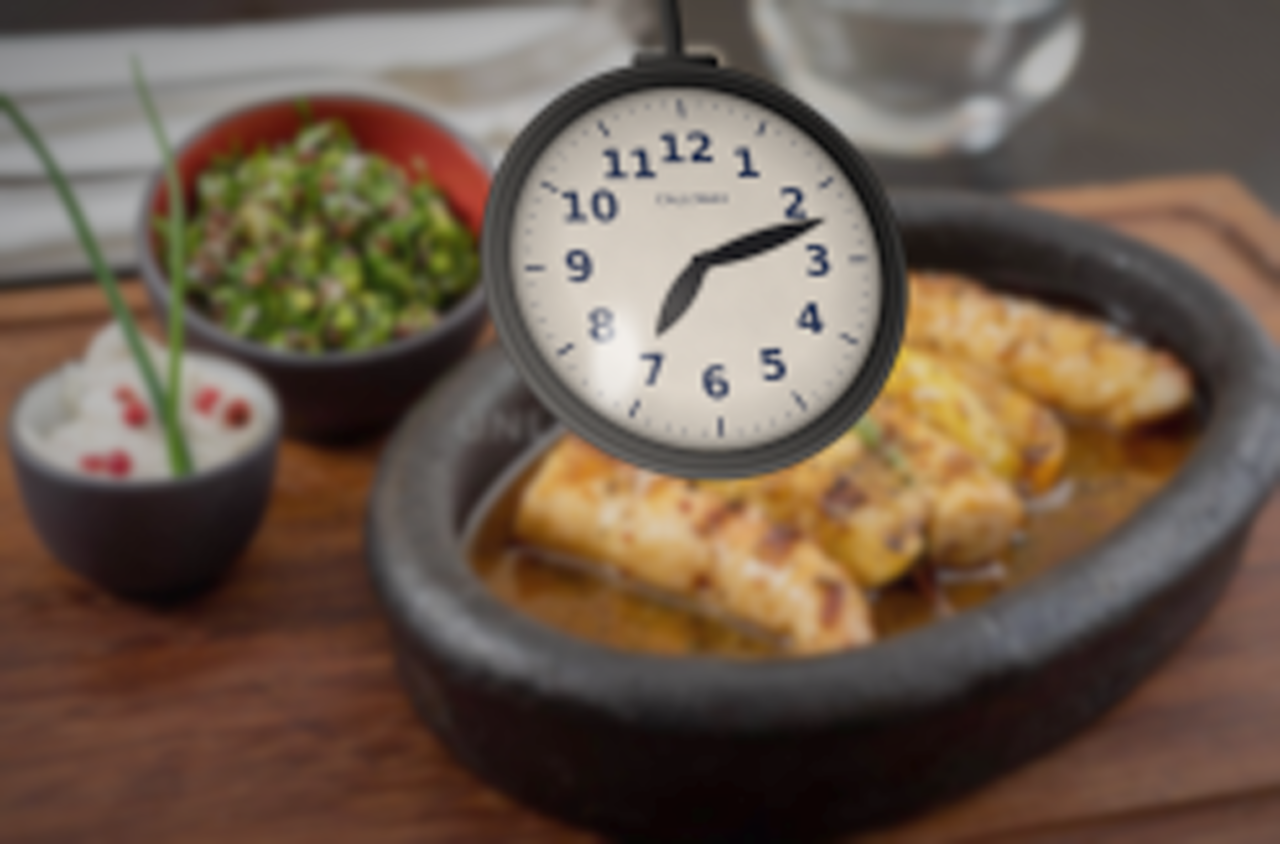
**7:12**
